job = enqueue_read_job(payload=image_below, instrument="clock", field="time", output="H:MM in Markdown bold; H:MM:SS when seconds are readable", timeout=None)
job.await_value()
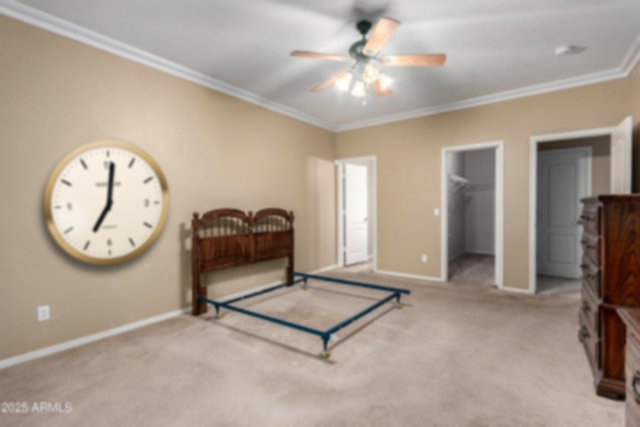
**7:01**
